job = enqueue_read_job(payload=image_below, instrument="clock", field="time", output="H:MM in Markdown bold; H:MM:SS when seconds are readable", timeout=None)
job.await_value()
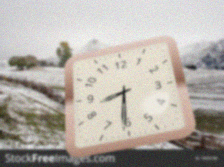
**8:31**
